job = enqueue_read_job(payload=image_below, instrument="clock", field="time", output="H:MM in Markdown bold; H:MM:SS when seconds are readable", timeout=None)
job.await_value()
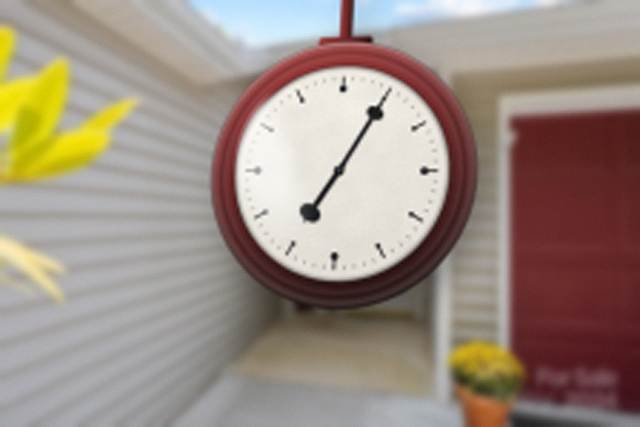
**7:05**
